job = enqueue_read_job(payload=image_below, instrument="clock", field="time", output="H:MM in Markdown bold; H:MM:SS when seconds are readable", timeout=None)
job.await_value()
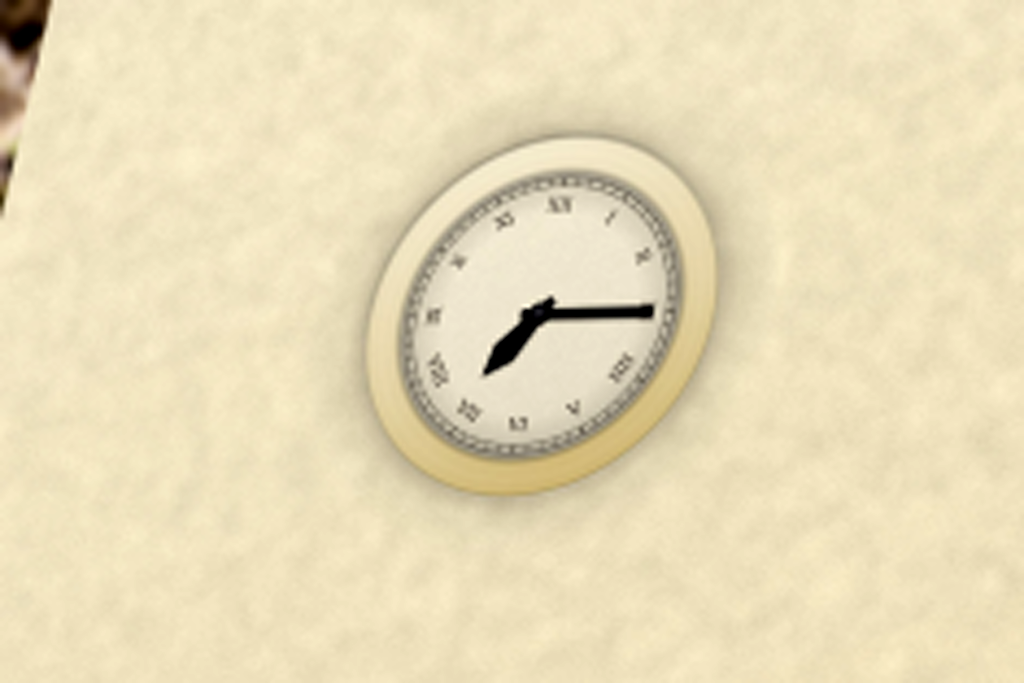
**7:15**
